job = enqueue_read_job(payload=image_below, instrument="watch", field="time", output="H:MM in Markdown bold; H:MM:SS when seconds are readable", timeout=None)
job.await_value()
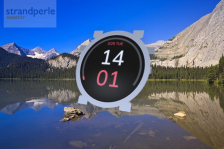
**14:01**
